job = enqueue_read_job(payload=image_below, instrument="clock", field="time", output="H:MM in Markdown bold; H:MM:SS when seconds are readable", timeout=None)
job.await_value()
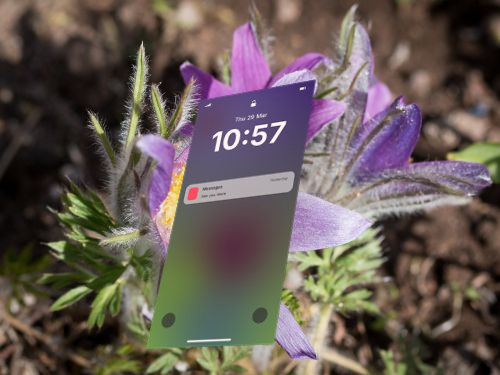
**10:57**
